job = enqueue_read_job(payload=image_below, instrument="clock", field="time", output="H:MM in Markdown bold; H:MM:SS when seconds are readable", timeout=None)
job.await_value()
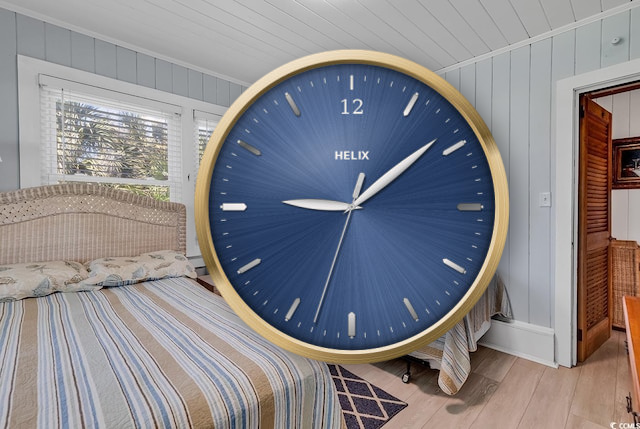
**9:08:33**
